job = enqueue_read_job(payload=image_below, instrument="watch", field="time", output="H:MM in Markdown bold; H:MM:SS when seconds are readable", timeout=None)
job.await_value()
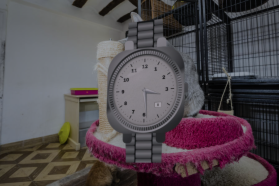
**3:29**
